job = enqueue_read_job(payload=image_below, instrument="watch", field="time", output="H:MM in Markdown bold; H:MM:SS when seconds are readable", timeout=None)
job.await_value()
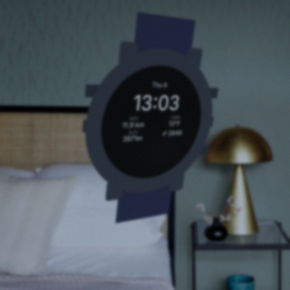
**13:03**
